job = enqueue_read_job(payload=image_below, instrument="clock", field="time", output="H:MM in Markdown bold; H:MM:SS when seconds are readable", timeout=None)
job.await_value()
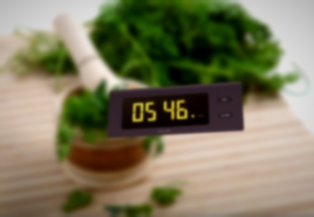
**5:46**
